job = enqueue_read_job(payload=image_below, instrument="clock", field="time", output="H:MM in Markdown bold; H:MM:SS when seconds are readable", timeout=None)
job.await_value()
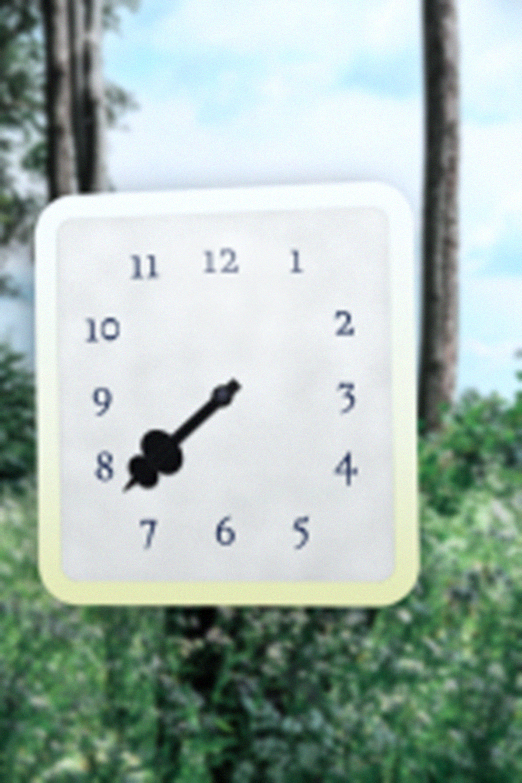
**7:38**
